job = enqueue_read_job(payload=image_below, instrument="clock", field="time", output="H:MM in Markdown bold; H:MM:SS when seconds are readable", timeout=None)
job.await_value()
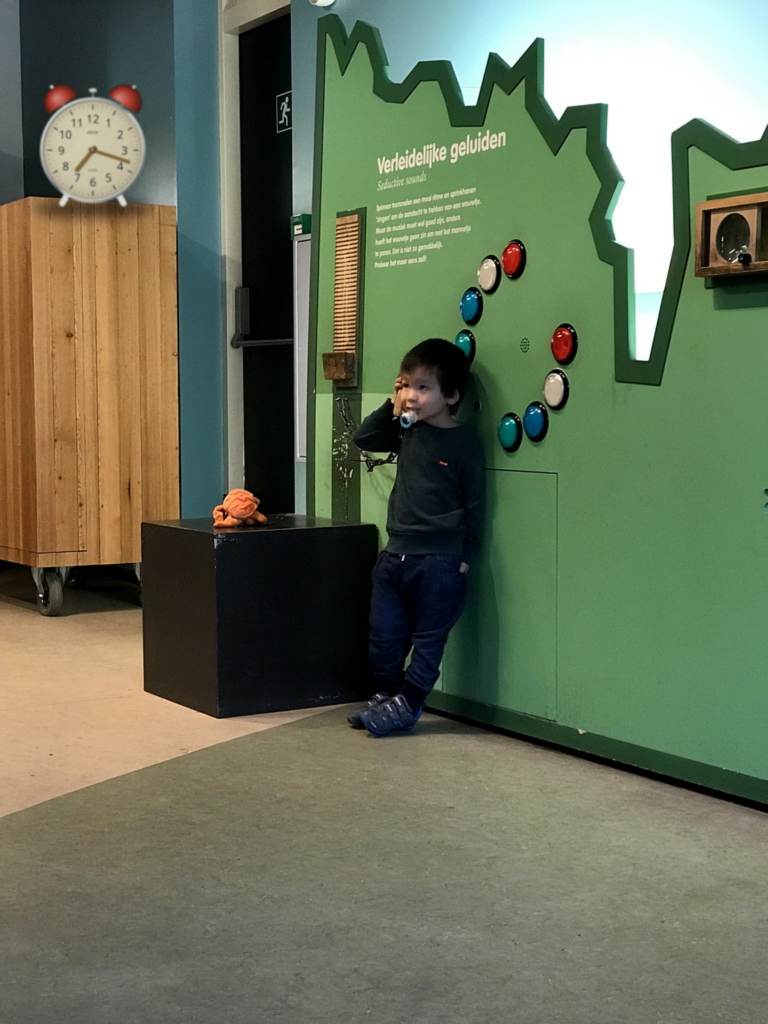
**7:18**
